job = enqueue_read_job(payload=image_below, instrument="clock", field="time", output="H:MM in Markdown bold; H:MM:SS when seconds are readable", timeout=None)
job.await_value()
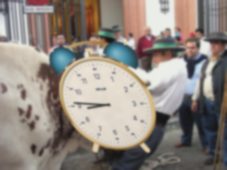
**8:46**
